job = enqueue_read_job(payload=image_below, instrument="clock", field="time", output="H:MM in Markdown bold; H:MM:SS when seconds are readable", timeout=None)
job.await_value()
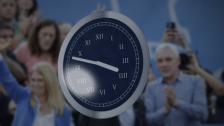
**3:48**
